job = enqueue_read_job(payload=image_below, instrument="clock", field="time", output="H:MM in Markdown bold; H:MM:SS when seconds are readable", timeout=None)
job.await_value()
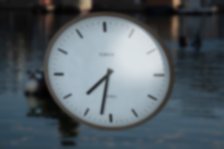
**7:32**
